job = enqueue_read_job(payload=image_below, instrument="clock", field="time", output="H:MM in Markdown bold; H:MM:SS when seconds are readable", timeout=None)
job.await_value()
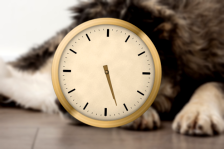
**5:27**
